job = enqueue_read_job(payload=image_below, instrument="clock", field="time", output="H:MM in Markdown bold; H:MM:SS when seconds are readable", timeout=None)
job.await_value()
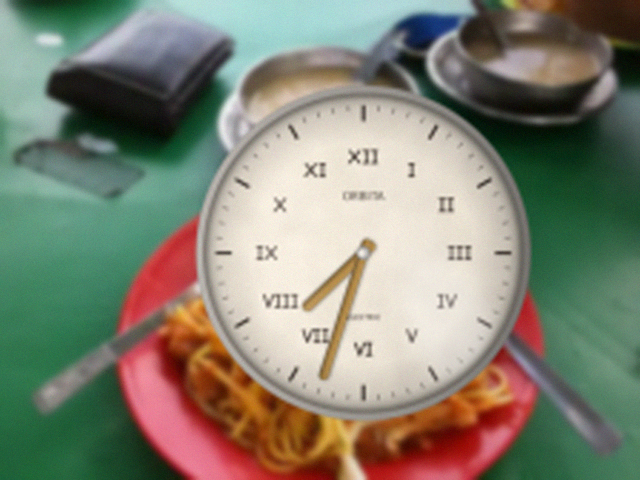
**7:33**
